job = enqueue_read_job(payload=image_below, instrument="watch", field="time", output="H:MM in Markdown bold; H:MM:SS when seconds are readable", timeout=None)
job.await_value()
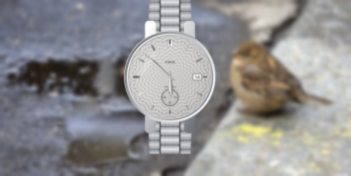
**5:52**
